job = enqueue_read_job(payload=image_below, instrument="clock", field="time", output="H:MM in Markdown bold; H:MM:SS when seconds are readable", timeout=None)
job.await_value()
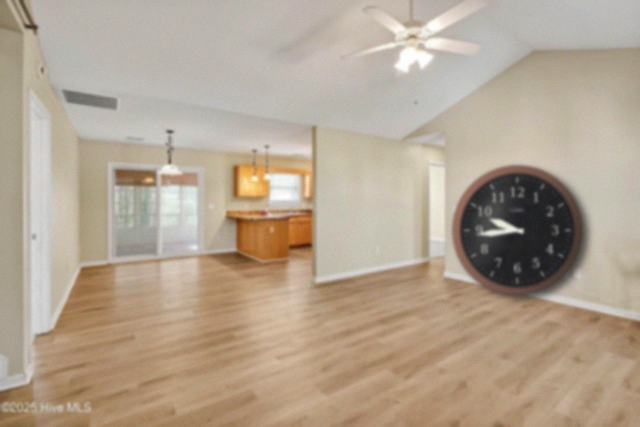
**9:44**
